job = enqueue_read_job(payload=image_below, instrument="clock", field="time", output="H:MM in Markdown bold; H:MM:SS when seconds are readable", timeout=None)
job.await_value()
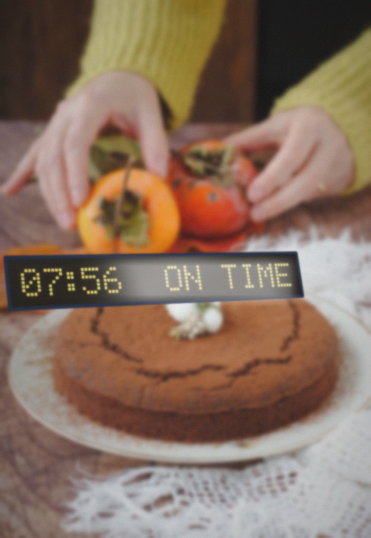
**7:56**
